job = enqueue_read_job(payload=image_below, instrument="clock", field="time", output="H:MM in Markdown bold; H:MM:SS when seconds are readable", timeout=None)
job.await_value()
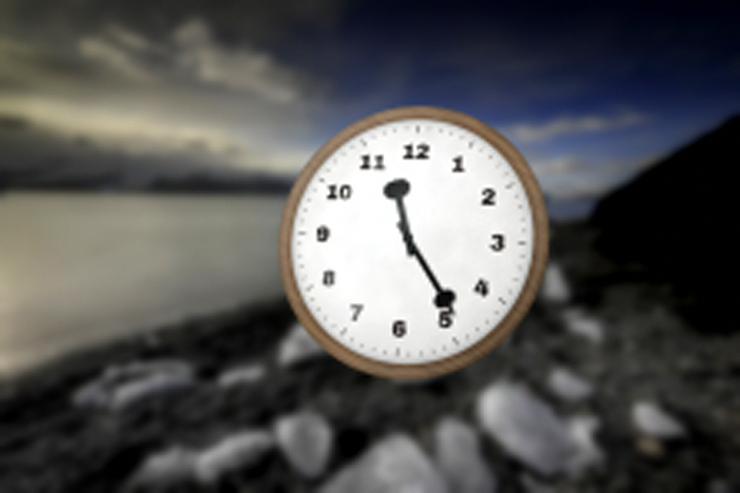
**11:24**
